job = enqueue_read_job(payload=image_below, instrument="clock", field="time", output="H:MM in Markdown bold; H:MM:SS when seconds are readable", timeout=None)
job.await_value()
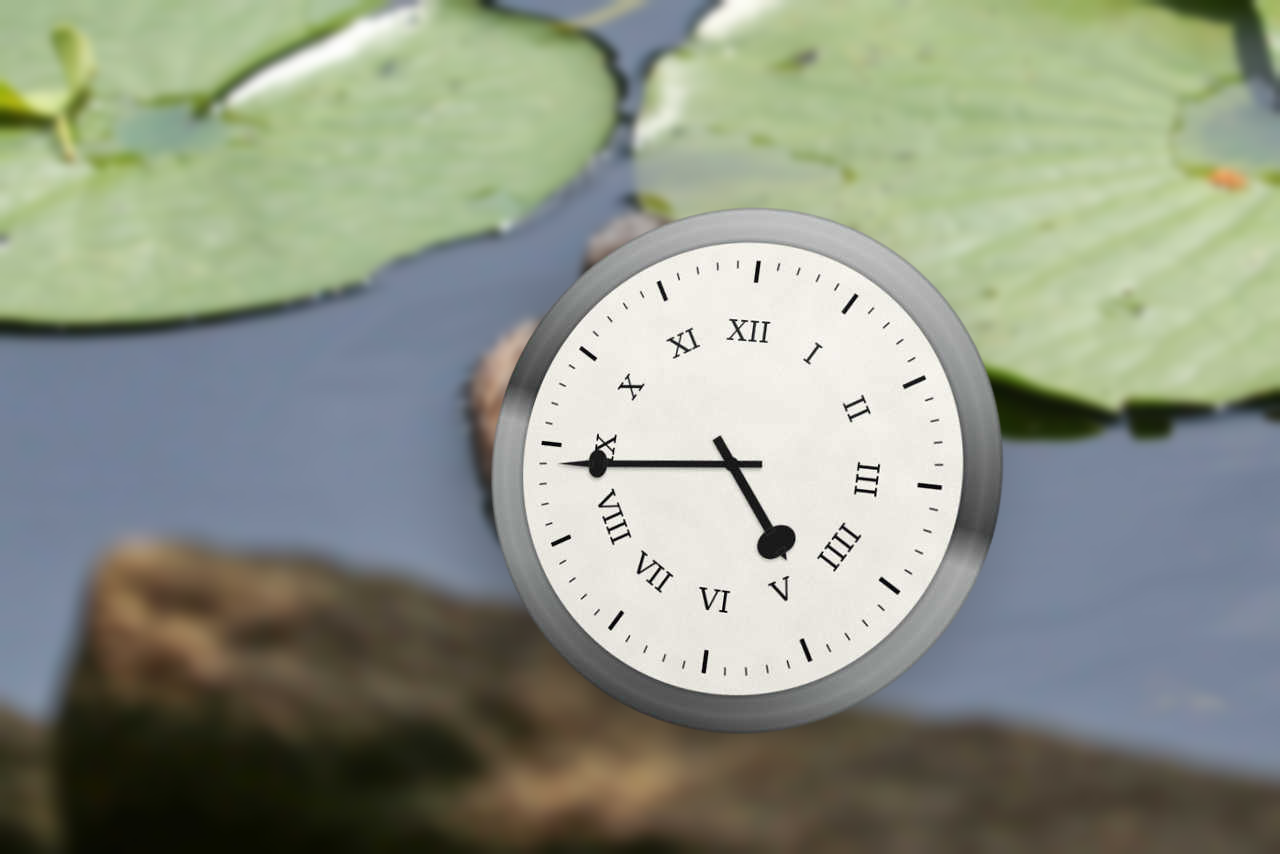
**4:44**
